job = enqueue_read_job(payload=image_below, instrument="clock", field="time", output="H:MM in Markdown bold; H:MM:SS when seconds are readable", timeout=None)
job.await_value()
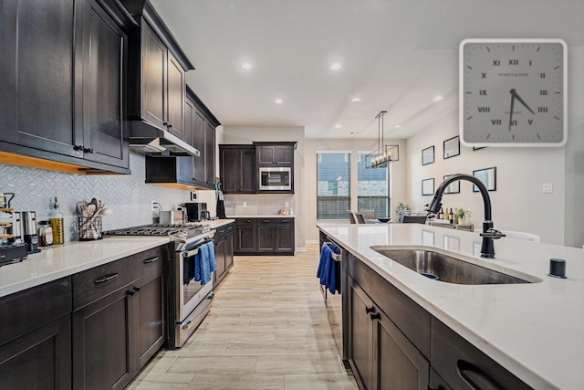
**4:31**
